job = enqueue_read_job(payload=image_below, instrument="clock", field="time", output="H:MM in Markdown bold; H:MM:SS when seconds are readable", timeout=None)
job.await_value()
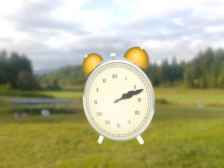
**2:12**
